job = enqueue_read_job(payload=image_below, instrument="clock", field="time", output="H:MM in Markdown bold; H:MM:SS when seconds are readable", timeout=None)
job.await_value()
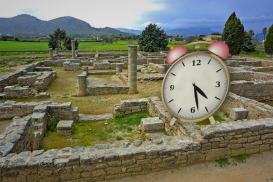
**4:28**
